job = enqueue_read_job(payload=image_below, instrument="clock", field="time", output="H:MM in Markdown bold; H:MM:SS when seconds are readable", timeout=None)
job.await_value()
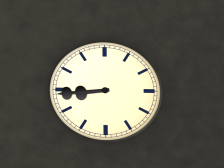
**8:44**
